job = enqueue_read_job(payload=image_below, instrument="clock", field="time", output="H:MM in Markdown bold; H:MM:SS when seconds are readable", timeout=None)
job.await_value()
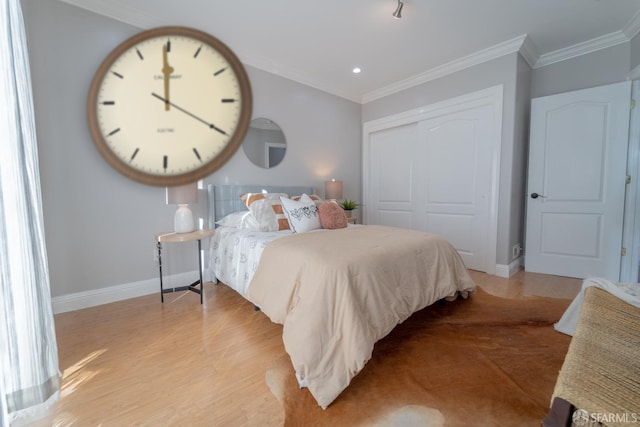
**11:59:20**
